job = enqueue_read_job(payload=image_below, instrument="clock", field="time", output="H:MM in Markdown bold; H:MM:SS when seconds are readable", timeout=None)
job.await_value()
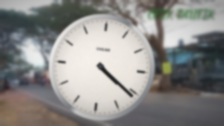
**4:21**
